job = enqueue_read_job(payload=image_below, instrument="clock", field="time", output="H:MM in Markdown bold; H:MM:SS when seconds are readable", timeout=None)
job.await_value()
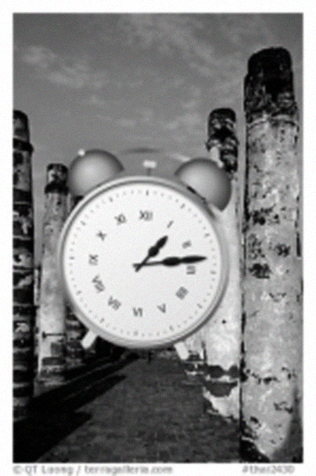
**1:13**
